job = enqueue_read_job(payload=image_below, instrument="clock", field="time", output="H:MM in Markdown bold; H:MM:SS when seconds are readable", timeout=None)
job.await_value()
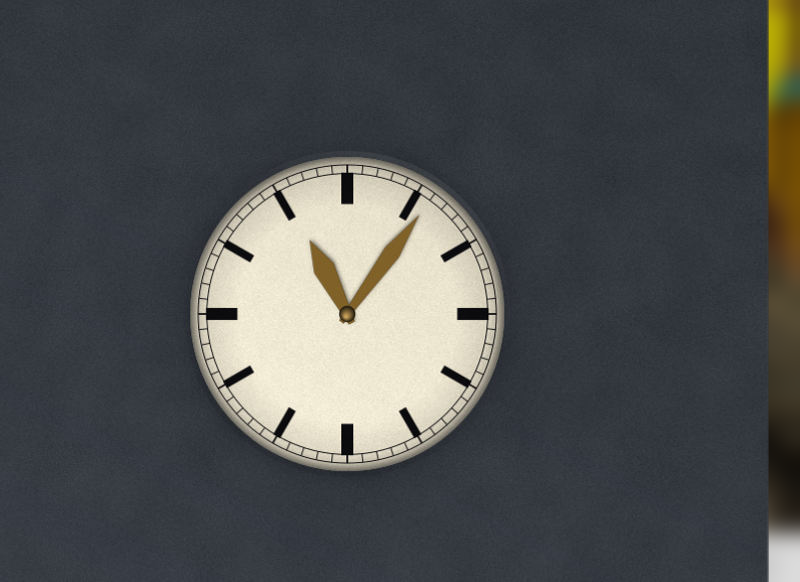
**11:06**
